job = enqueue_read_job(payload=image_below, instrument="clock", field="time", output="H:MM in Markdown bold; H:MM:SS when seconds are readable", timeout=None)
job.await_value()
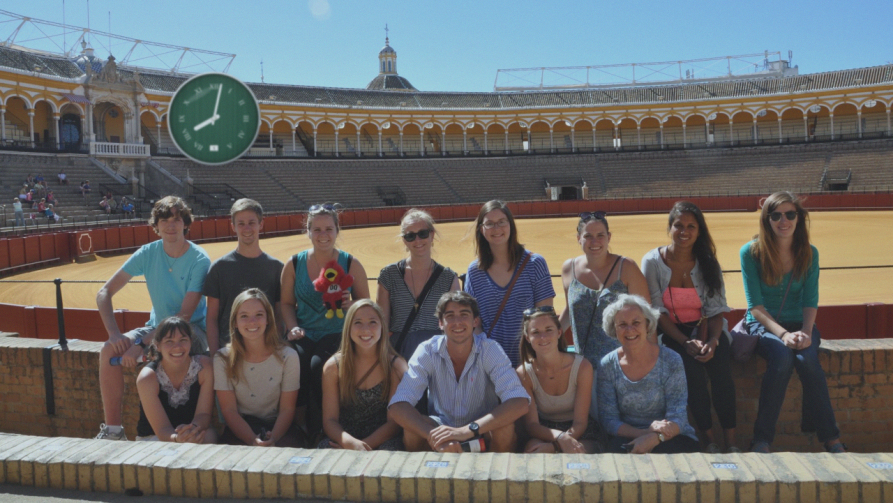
**8:02**
